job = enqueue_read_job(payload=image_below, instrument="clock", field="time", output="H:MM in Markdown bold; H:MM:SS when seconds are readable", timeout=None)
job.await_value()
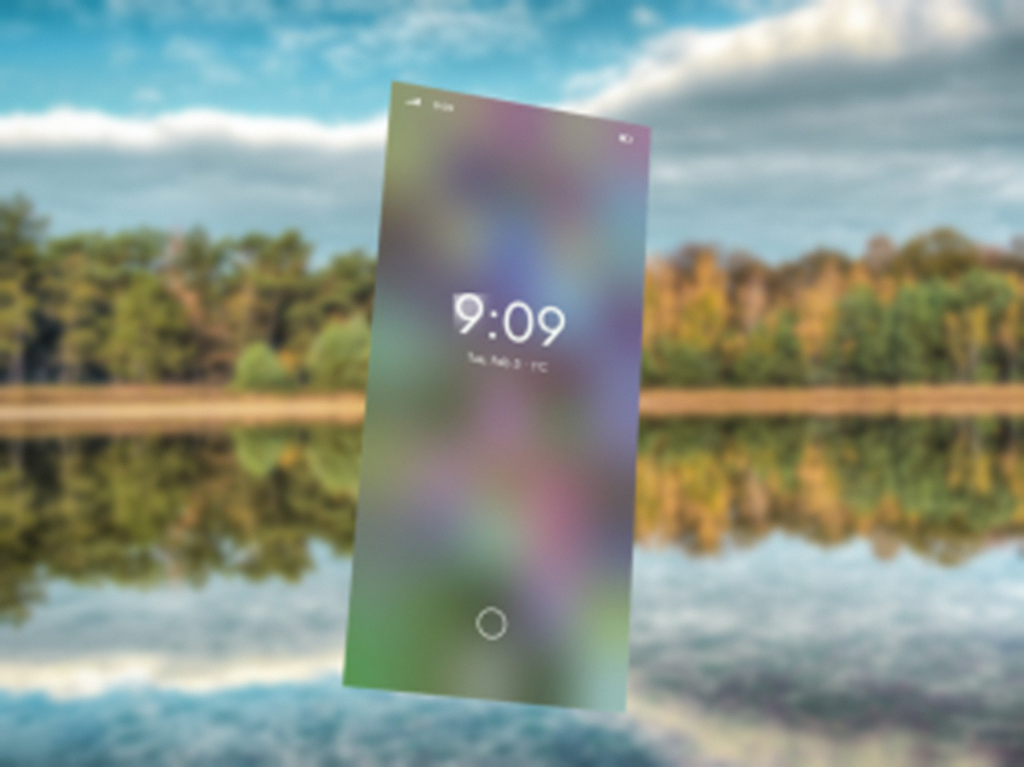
**9:09**
